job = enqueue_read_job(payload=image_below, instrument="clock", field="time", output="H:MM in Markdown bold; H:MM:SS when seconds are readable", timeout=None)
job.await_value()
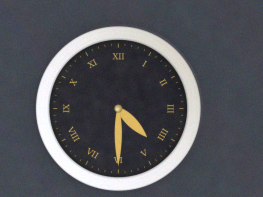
**4:30**
